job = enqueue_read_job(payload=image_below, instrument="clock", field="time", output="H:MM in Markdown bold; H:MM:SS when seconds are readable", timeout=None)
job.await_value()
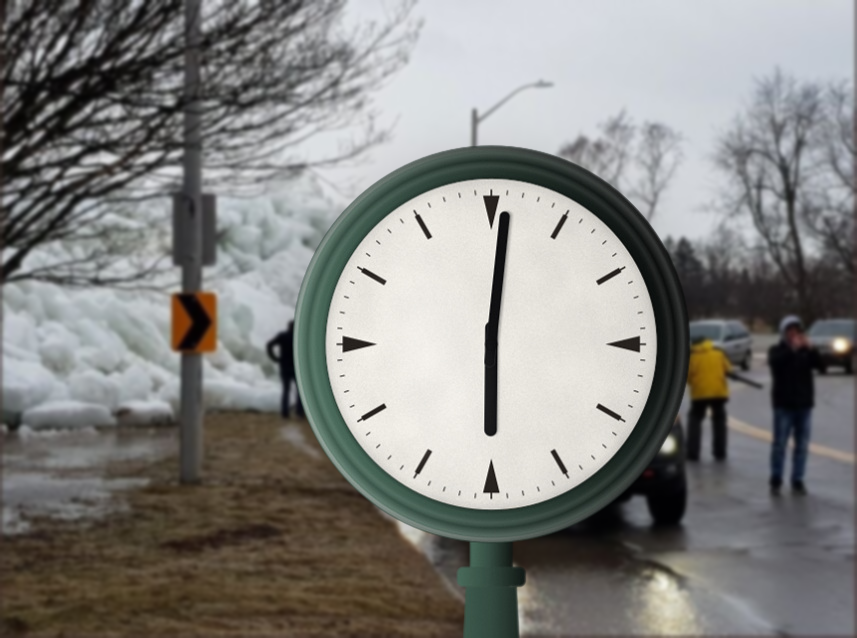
**6:01**
